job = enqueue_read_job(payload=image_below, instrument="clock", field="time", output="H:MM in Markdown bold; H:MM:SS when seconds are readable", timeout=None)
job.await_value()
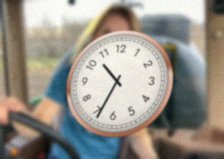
**10:34**
